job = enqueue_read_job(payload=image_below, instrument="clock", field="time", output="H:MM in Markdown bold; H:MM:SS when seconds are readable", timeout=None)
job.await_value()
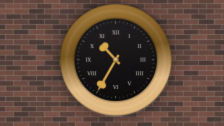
**10:35**
